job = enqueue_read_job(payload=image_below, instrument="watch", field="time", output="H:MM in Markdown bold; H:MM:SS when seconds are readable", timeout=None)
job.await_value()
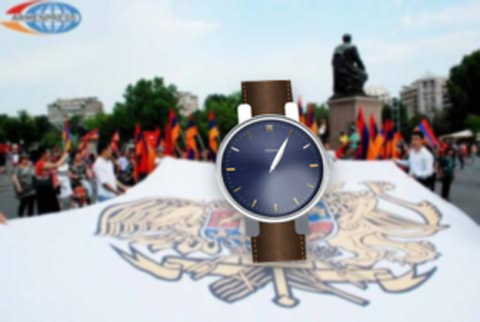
**1:05**
